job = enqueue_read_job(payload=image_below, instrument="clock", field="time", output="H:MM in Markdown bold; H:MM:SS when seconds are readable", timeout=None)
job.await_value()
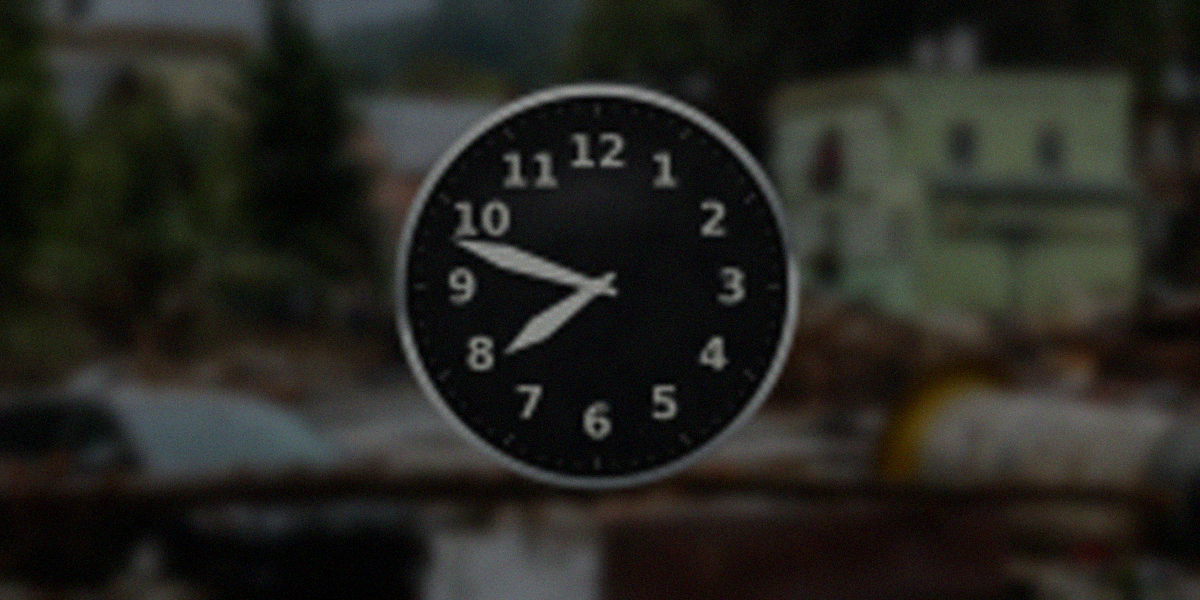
**7:48**
